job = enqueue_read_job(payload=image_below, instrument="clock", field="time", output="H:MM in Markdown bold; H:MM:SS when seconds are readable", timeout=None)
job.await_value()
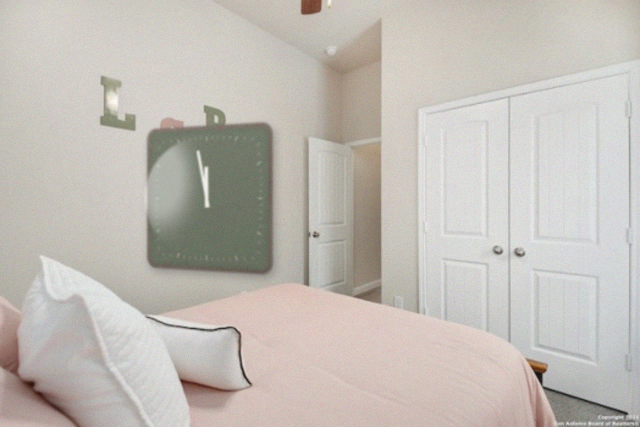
**11:58**
